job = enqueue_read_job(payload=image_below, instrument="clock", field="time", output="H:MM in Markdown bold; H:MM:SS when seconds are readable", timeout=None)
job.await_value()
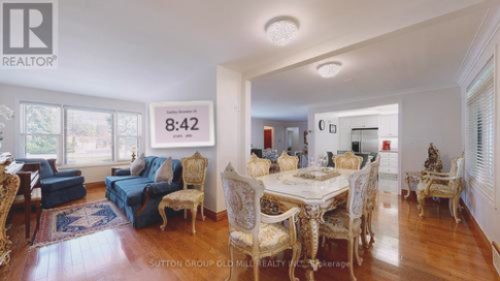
**8:42**
